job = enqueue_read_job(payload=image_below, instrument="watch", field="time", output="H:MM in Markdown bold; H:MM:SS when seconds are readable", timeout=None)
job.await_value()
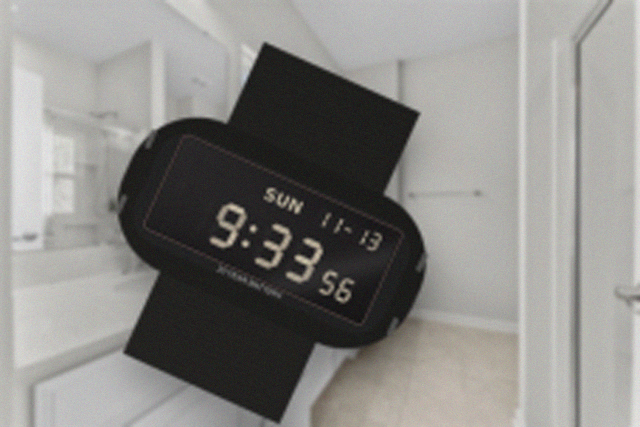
**9:33:56**
